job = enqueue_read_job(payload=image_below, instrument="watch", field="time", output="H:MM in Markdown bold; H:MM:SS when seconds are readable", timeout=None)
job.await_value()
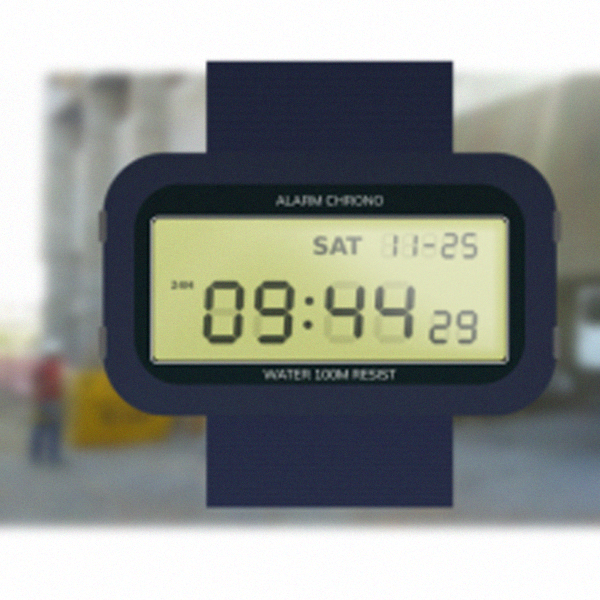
**9:44:29**
